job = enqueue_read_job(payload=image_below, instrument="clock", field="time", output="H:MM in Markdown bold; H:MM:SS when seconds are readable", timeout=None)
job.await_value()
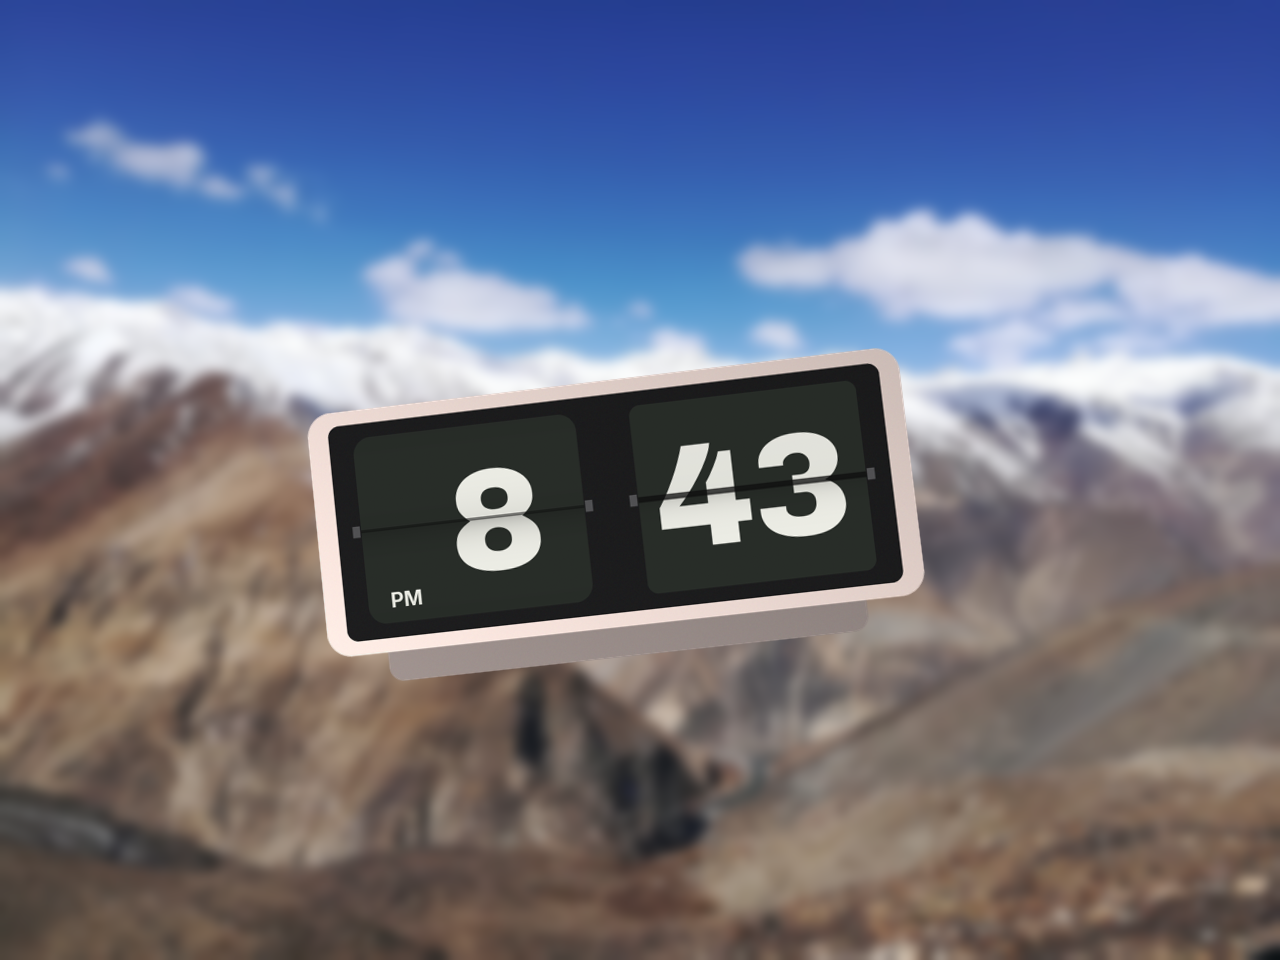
**8:43**
